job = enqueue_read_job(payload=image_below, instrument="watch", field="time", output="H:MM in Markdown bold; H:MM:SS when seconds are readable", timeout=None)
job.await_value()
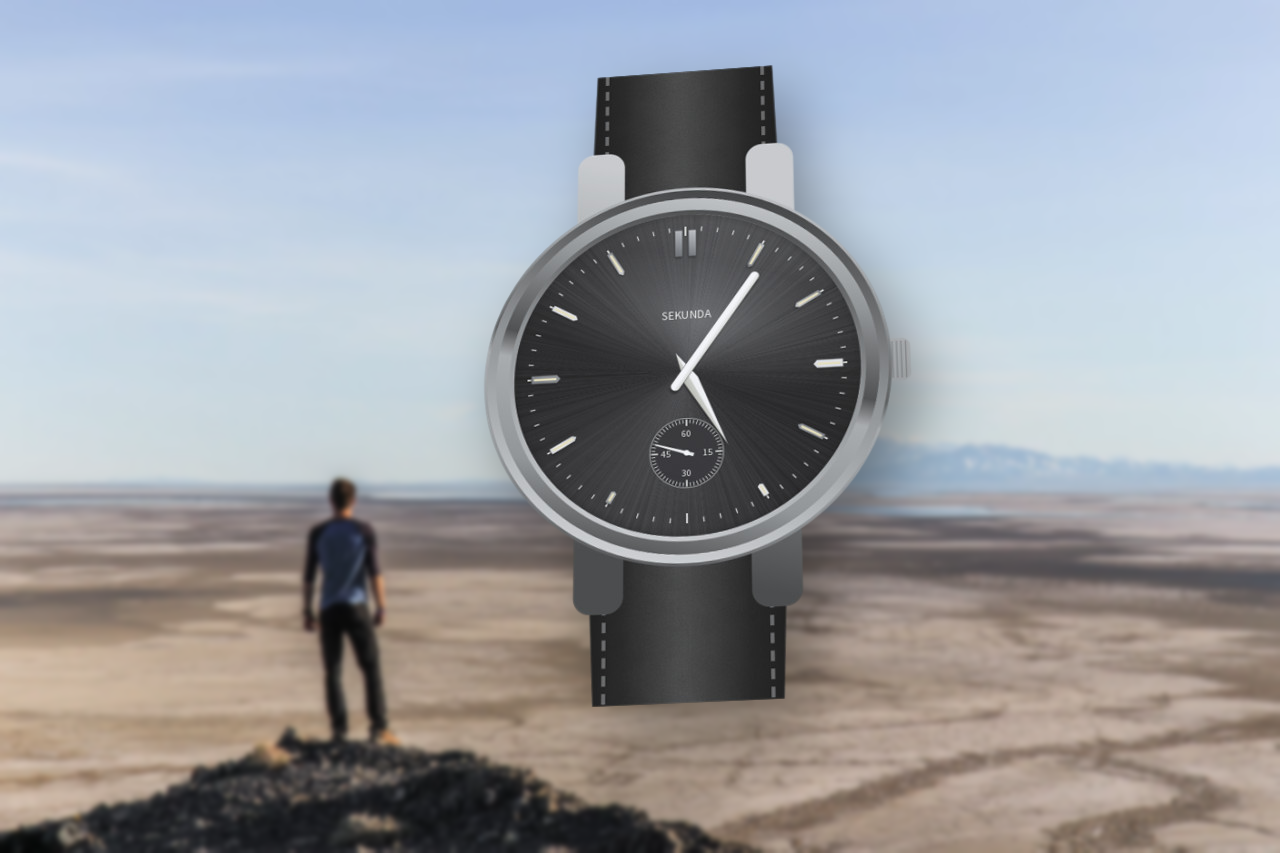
**5:05:48**
